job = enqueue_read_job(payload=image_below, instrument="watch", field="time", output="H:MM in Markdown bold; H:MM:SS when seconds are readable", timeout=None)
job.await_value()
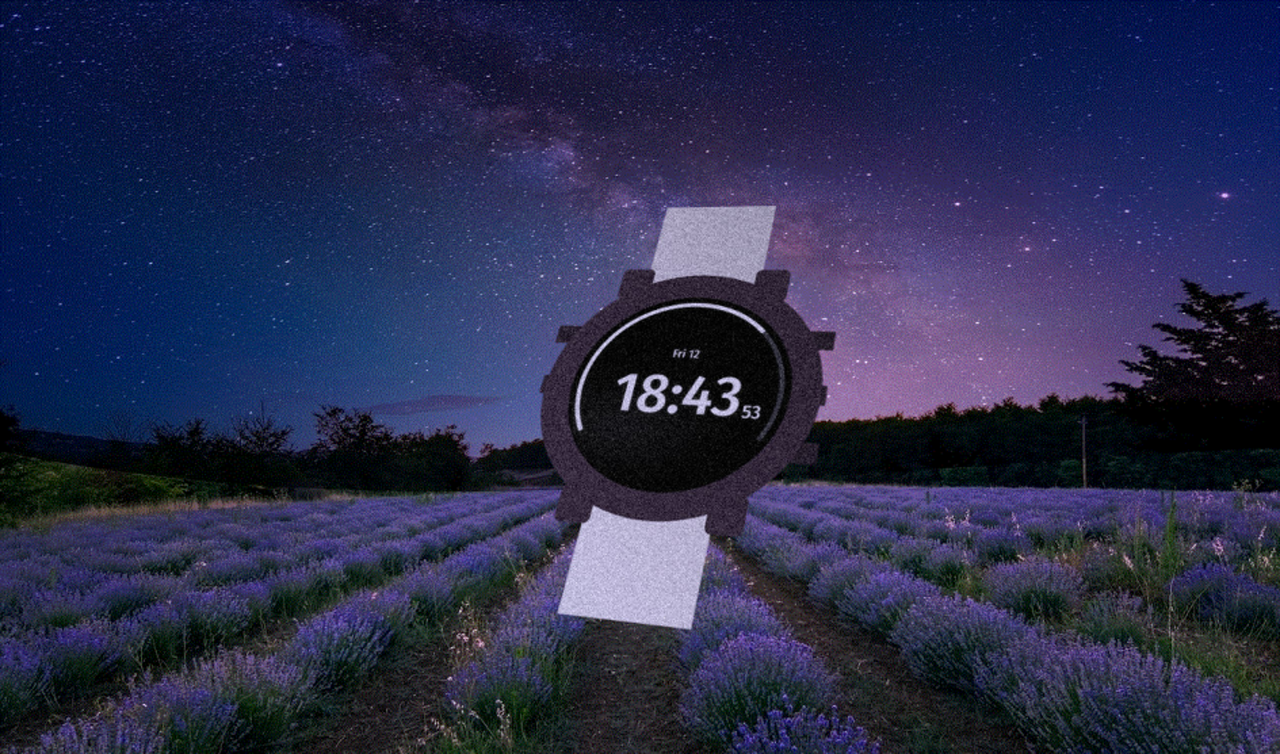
**18:43:53**
